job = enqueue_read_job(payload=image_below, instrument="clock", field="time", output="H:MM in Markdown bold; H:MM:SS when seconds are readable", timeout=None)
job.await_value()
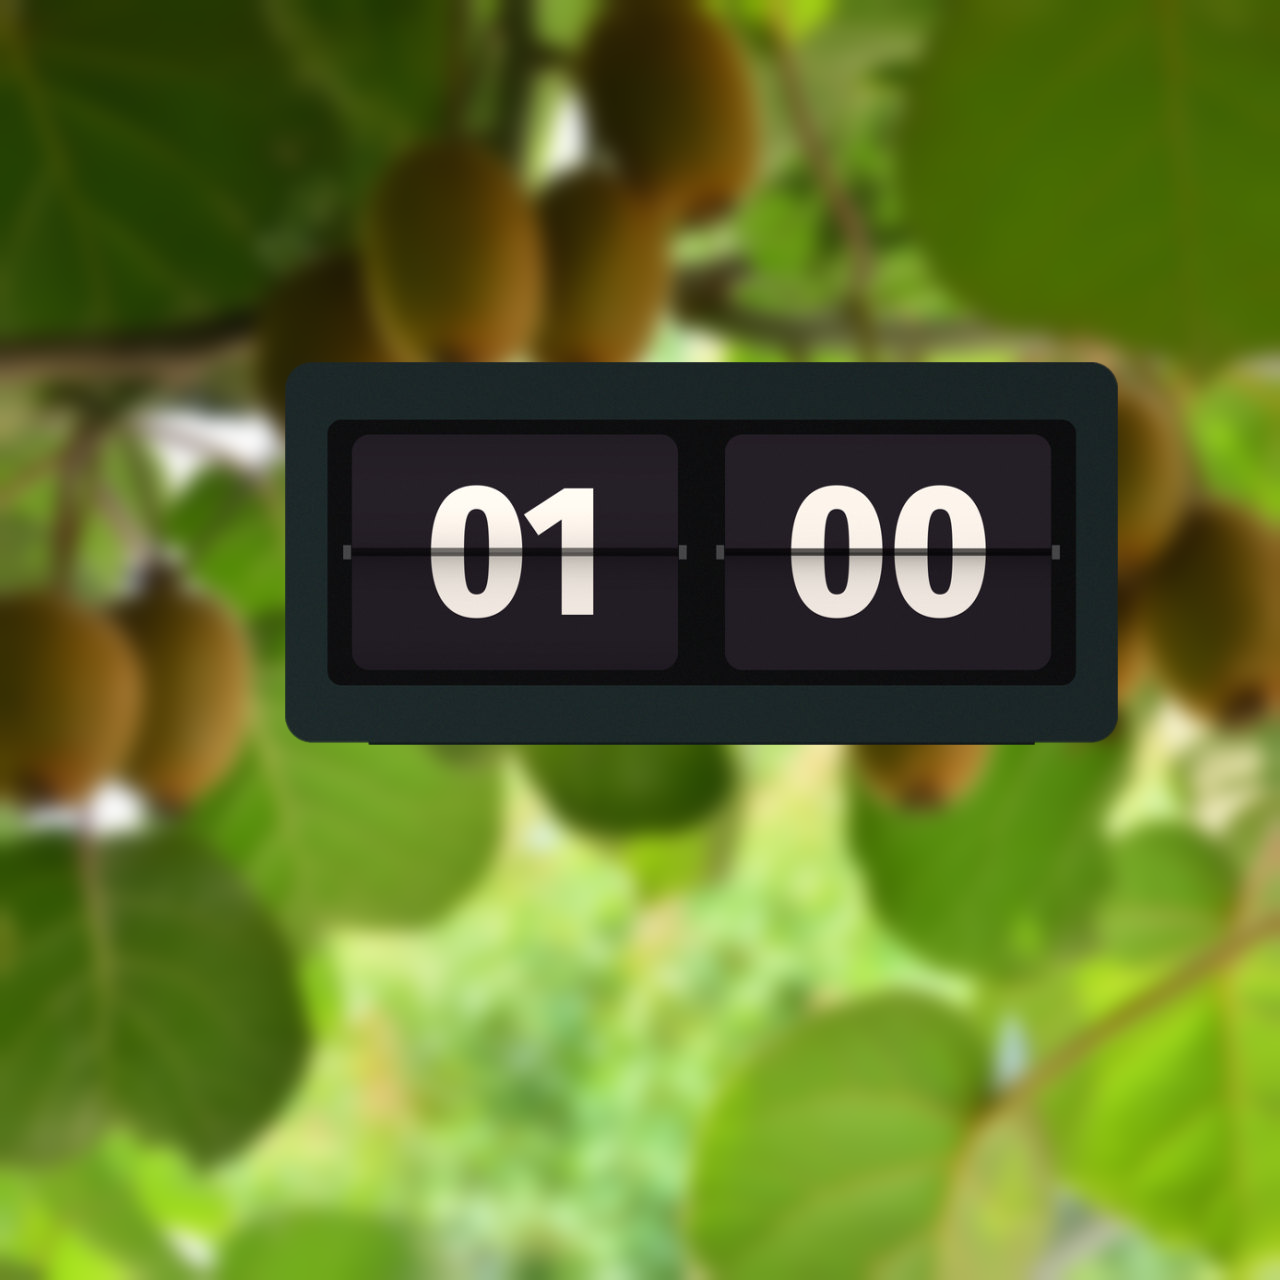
**1:00**
